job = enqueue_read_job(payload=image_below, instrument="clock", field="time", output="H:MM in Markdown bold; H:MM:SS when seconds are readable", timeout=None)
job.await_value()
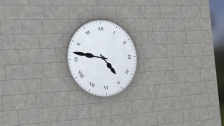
**4:47**
